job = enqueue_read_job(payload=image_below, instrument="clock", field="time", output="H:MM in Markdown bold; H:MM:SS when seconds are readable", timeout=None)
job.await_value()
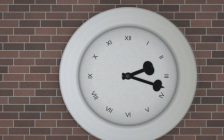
**2:18**
